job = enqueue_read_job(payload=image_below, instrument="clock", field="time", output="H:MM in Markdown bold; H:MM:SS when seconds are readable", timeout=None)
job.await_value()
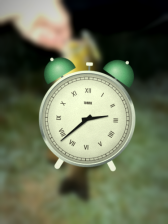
**2:38**
